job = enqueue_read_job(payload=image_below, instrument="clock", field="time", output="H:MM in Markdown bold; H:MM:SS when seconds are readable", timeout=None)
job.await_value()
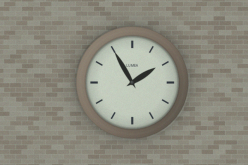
**1:55**
